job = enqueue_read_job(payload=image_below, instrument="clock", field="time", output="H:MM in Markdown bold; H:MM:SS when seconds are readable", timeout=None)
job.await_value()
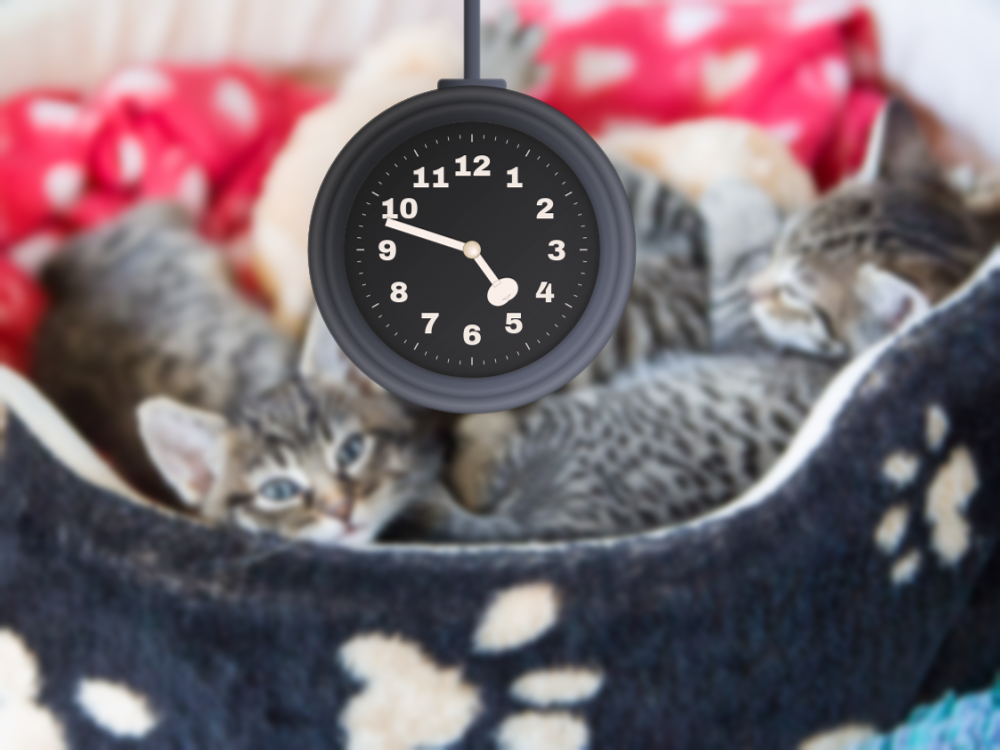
**4:48**
